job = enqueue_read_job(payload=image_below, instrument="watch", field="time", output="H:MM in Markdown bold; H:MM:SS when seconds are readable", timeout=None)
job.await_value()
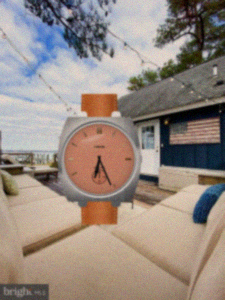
**6:26**
